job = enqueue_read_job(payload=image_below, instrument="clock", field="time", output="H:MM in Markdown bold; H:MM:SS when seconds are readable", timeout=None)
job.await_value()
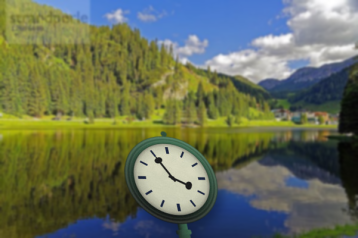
**3:55**
